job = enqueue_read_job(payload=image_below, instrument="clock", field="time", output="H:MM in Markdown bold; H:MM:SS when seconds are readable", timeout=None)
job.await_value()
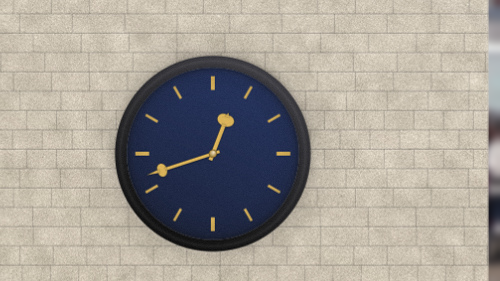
**12:42**
